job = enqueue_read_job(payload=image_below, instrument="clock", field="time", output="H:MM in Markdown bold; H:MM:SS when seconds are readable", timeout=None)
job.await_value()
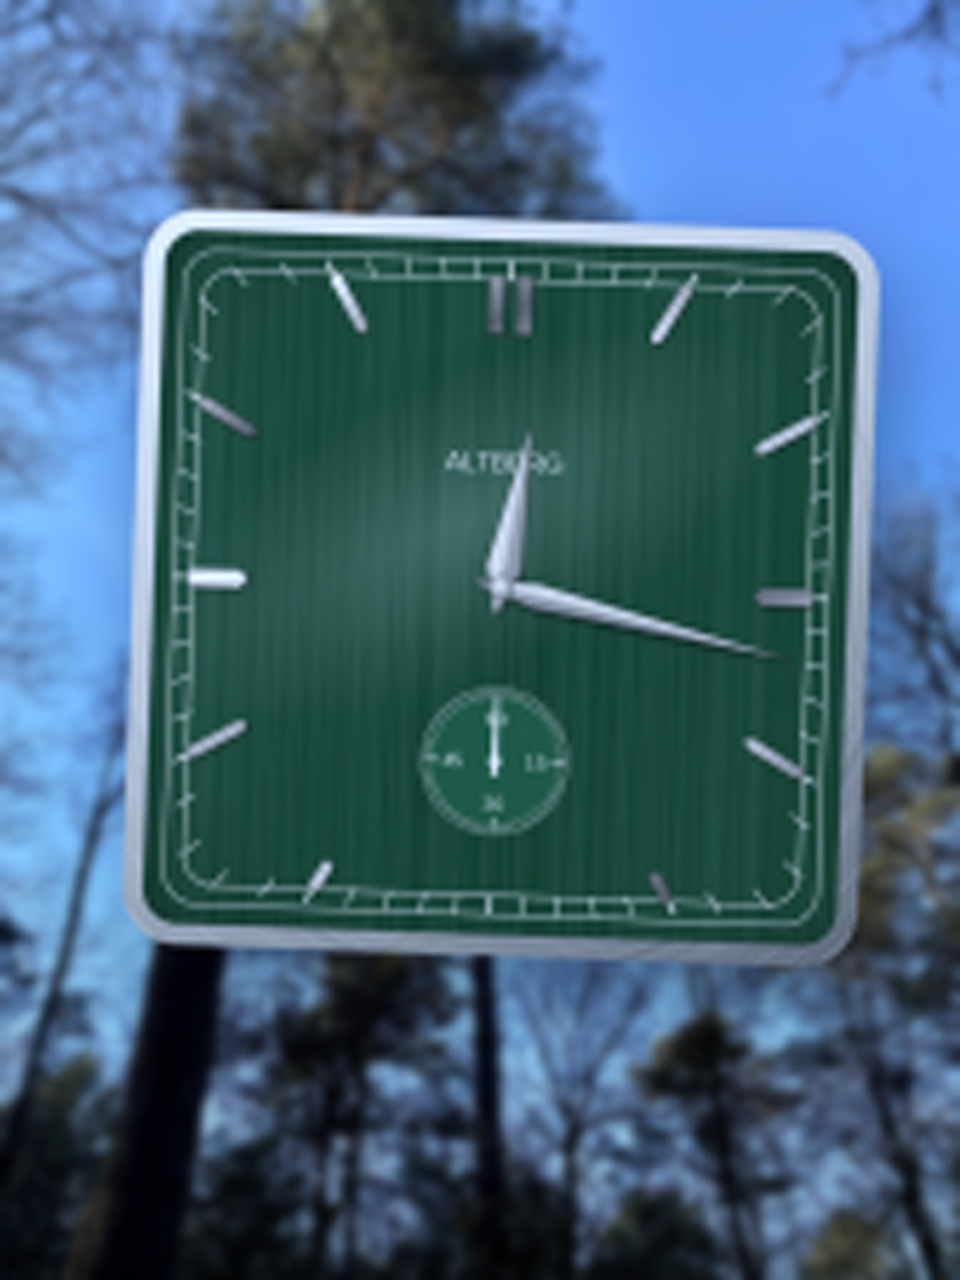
**12:17**
